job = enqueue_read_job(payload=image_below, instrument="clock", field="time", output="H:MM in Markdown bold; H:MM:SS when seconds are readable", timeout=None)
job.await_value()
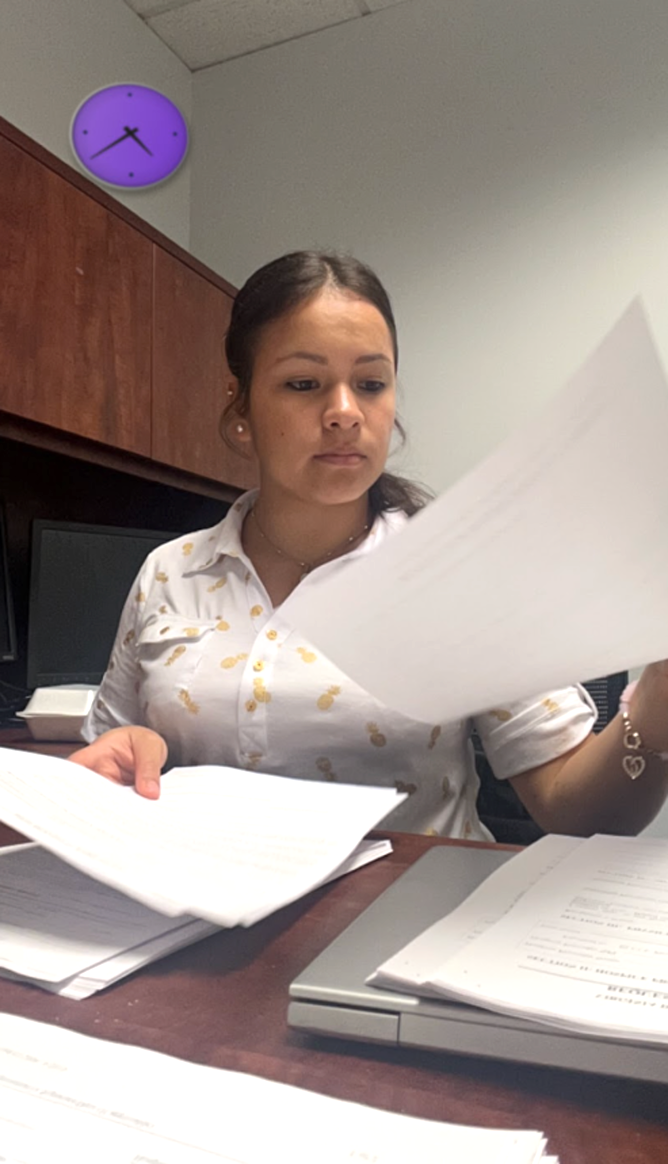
**4:39**
